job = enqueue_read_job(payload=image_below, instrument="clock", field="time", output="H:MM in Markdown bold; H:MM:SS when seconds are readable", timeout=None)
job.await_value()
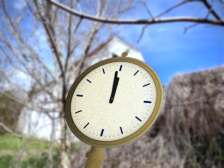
**11:59**
